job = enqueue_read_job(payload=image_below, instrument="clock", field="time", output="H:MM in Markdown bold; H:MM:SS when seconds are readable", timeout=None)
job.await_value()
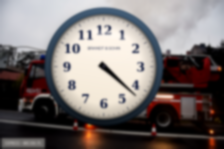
**4:22**
